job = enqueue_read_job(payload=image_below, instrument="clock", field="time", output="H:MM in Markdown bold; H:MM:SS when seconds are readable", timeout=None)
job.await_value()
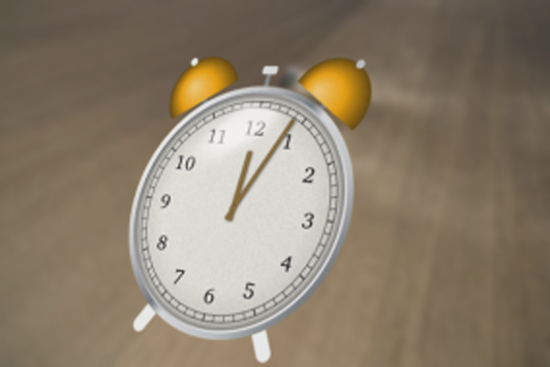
**12:04**
